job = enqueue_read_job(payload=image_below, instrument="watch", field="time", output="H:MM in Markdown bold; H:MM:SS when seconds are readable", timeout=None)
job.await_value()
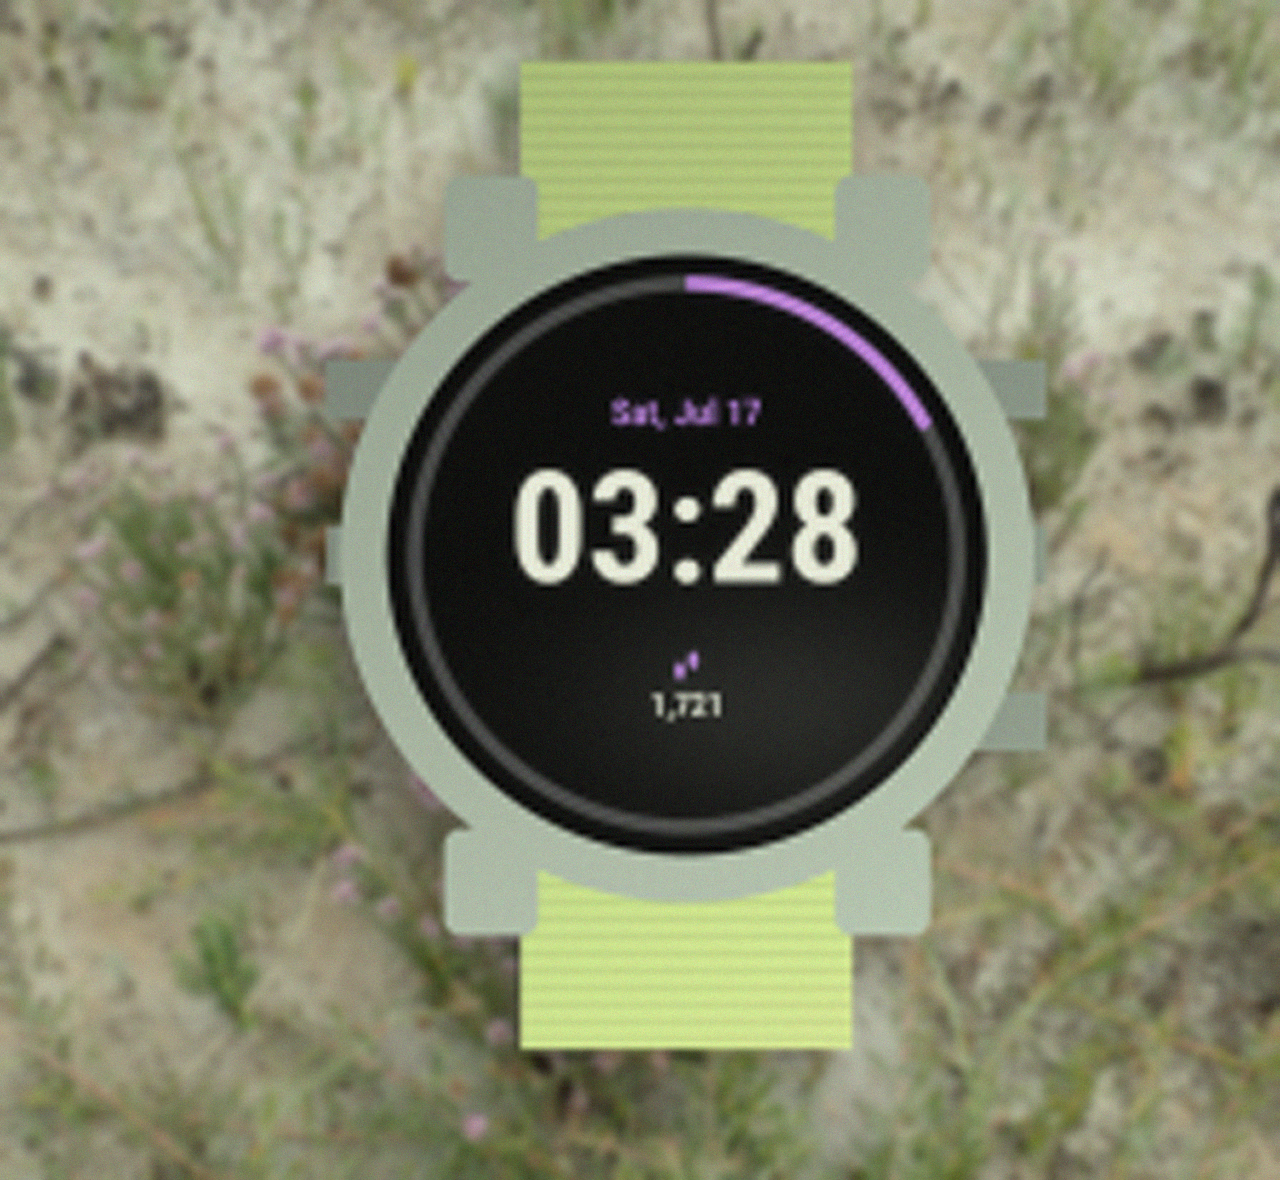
**3:28**
